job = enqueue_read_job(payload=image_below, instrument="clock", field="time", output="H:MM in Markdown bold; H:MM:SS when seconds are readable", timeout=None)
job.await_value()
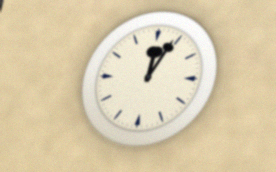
**12:04**
